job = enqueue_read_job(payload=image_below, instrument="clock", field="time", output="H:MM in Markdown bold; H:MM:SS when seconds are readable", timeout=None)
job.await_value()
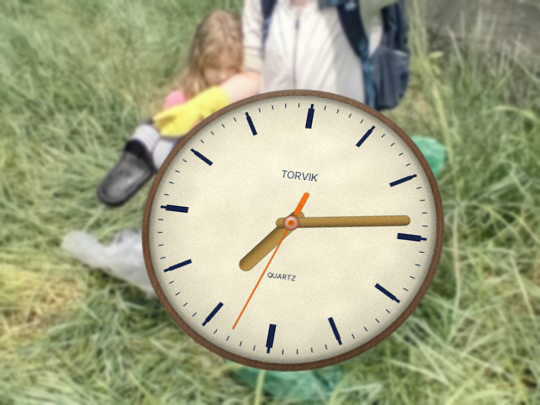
**7:13:33**
